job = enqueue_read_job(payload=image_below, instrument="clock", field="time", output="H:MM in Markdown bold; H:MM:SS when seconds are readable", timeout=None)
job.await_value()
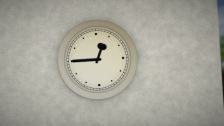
**12:45**
